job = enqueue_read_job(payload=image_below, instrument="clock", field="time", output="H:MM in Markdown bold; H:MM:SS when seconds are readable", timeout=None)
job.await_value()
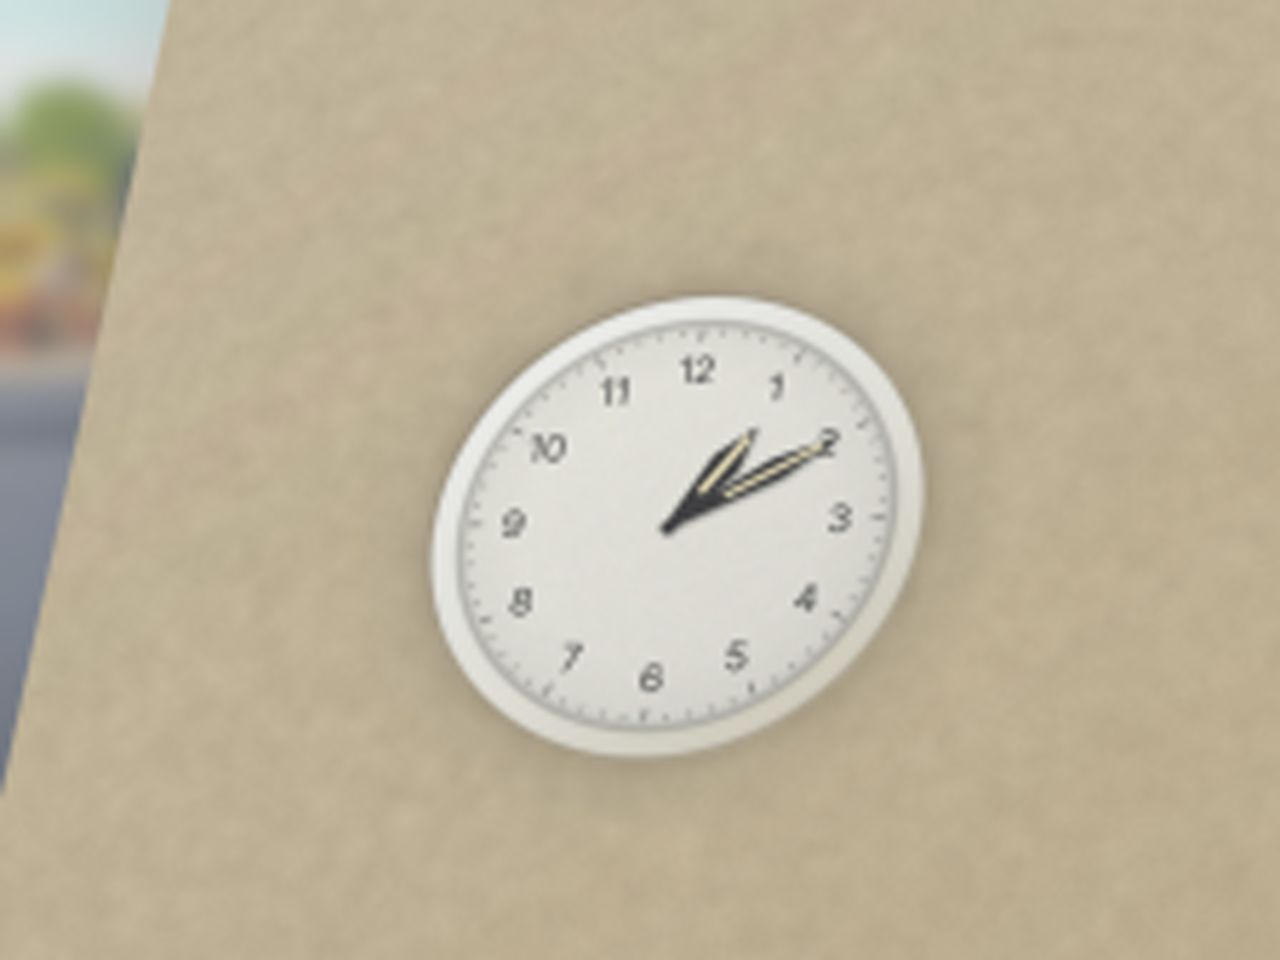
**1:10**
